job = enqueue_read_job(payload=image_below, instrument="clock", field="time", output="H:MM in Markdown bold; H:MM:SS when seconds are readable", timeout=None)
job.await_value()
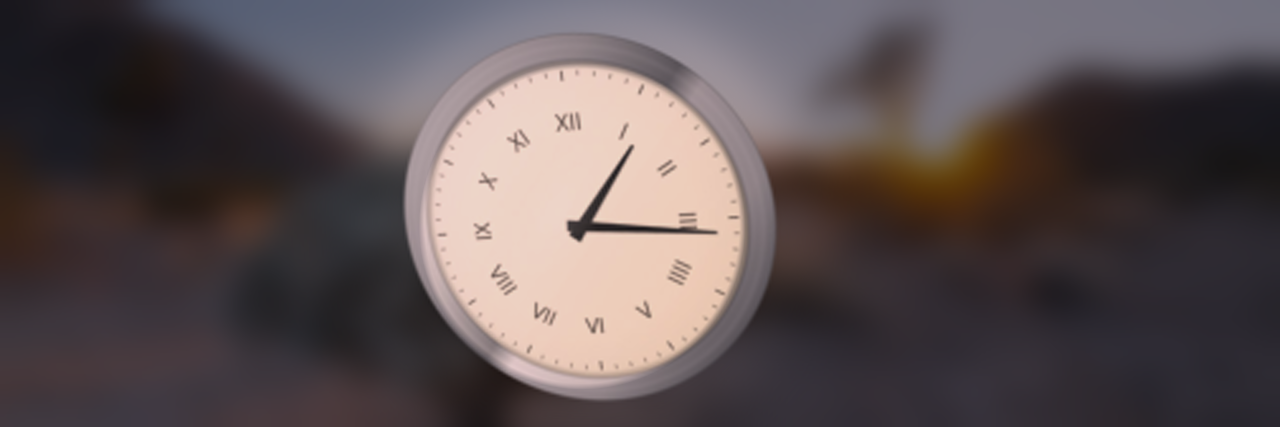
**1:16**
